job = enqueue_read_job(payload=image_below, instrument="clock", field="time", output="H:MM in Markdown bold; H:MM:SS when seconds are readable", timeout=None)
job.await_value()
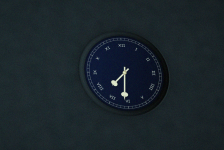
**7:31**
